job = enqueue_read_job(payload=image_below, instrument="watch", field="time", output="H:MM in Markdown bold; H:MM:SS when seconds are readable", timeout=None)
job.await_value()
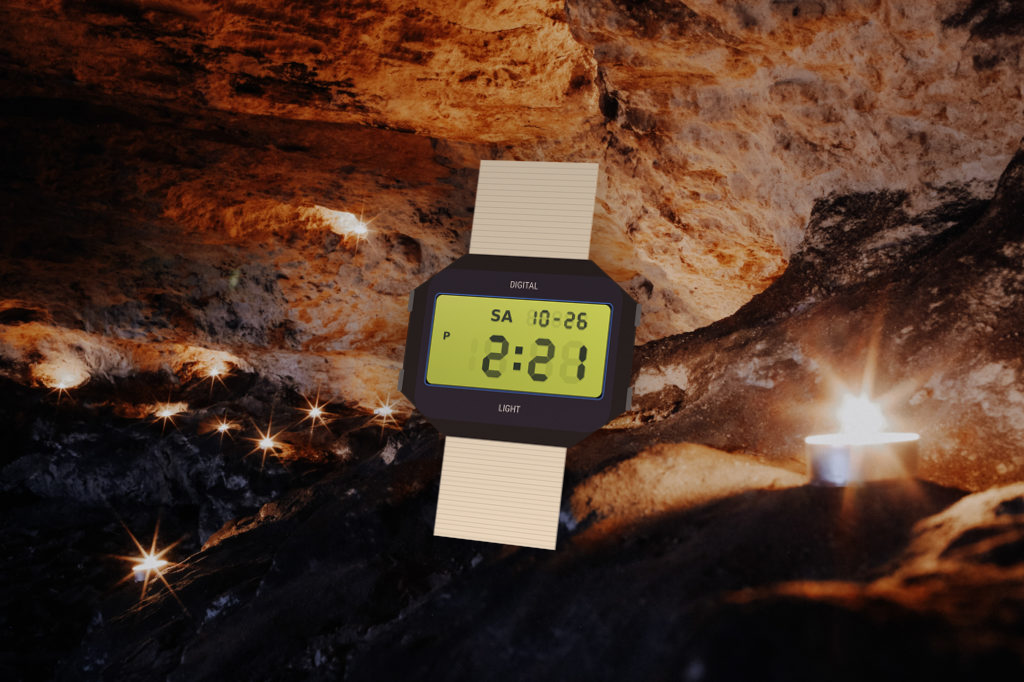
**2:21**
